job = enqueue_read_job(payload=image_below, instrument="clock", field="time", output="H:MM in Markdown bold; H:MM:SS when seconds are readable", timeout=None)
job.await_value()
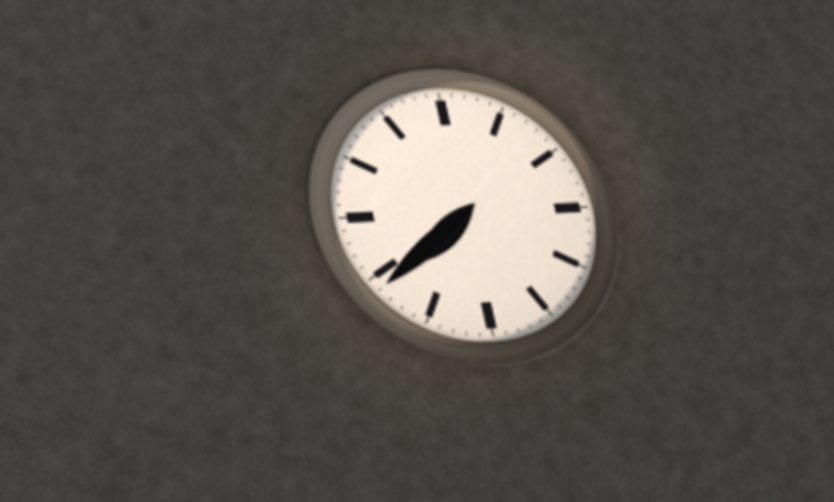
**7:39**
